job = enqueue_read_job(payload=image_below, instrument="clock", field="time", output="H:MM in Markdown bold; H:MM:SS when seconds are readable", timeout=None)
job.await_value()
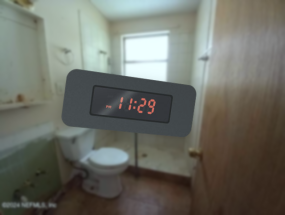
**11:29**
